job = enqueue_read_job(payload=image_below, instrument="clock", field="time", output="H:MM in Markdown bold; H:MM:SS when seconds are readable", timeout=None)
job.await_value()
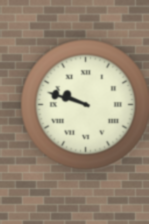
**9:48**
